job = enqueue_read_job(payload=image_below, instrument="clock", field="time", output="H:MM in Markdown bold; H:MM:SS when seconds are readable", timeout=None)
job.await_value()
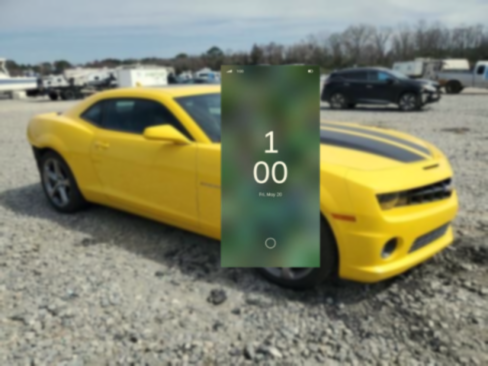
**1:00**
